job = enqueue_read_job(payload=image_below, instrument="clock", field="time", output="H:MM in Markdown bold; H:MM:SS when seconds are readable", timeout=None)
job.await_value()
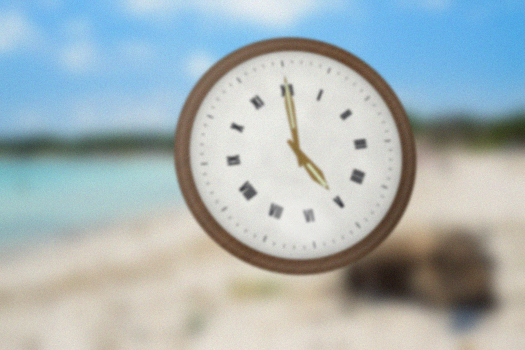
**5:00**
